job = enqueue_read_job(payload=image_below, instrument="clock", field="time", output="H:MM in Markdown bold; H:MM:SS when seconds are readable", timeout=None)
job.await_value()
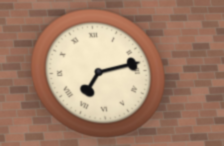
**7:13**
